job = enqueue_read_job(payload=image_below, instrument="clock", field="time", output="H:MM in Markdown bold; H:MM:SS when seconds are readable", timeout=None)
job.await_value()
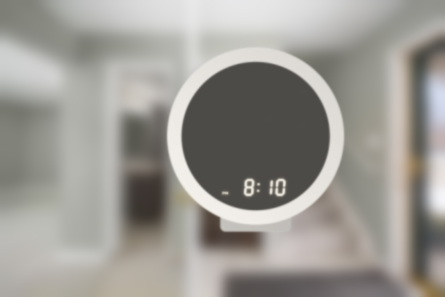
**8:10**
